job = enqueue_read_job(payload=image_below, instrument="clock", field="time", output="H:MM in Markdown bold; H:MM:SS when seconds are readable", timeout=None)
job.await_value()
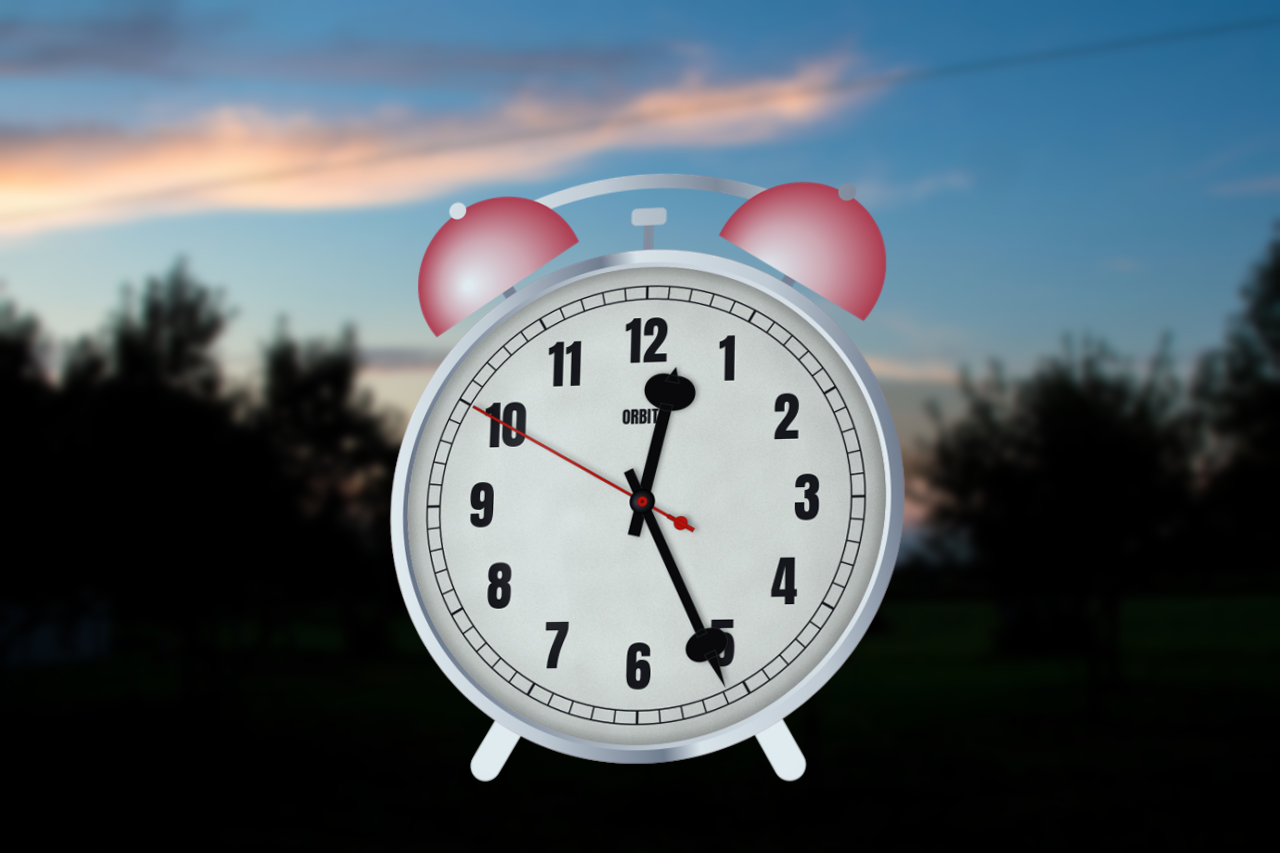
**12:25:50**
